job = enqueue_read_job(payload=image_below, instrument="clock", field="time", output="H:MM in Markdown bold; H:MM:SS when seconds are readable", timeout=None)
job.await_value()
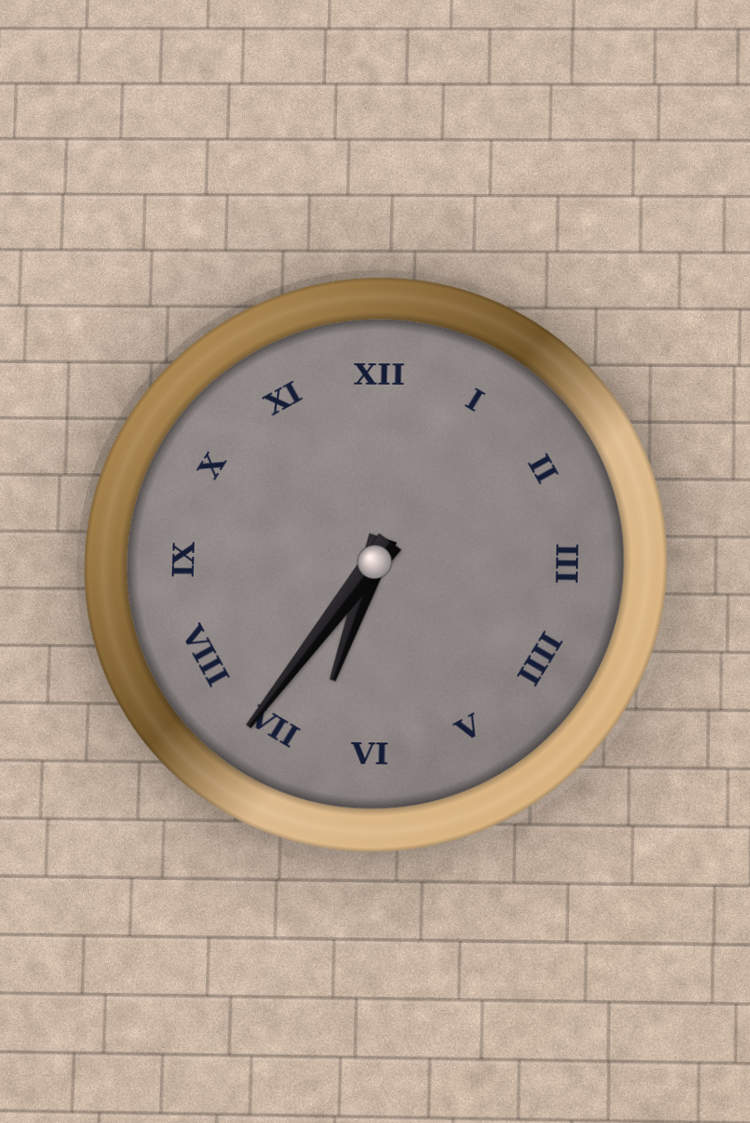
**6:36**
